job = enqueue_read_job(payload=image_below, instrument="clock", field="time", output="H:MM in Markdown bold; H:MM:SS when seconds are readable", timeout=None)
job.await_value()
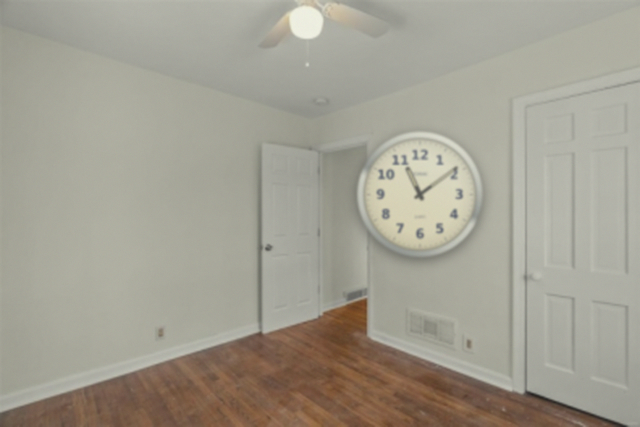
**11:09**
